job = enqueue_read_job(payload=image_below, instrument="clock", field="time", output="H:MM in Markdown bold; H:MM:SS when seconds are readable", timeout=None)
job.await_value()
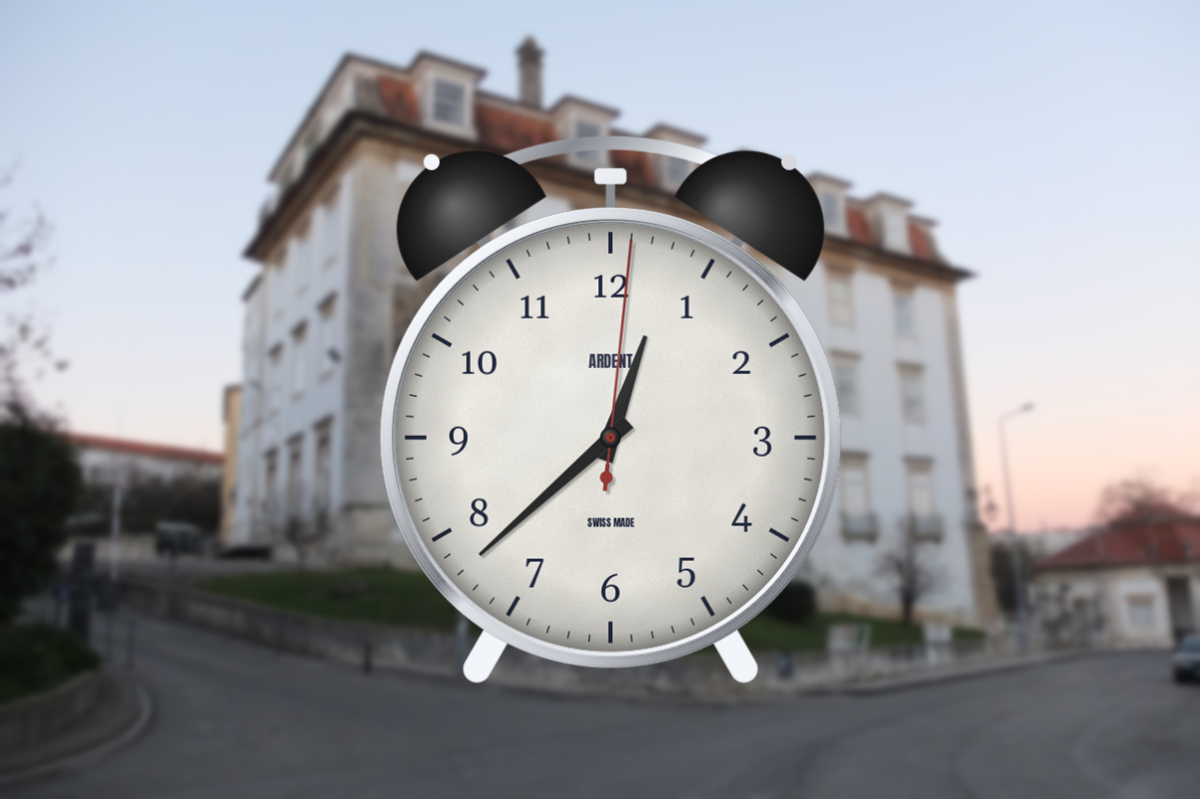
**12:38:01**
